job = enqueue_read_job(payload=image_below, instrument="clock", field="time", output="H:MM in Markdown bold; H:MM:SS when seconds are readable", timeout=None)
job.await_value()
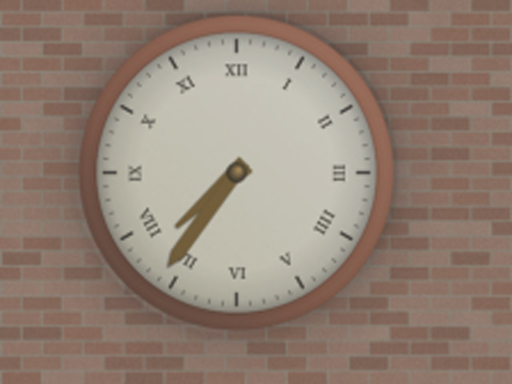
**7:36**
